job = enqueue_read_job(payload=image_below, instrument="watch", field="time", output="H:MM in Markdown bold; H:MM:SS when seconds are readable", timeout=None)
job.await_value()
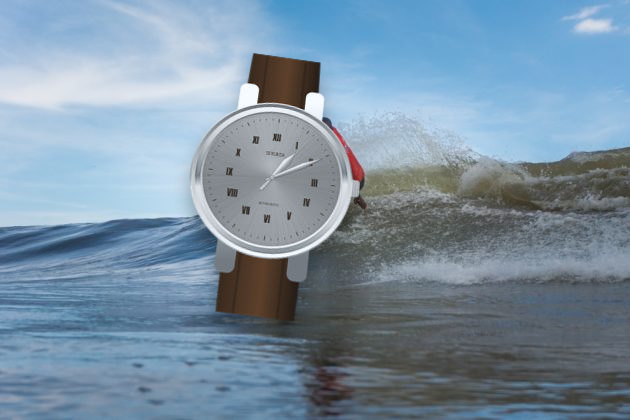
**1:10:06**
